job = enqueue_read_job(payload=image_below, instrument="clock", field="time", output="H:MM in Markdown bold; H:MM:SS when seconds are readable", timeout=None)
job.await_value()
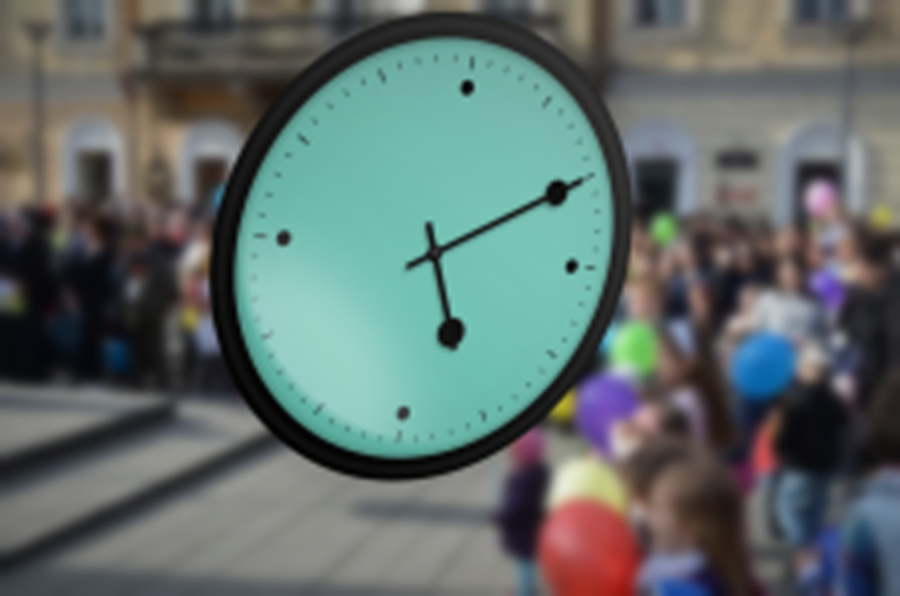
**5:10**
